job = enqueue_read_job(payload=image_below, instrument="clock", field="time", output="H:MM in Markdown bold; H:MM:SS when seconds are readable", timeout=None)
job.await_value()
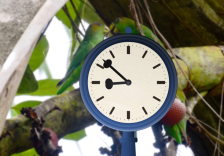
**8:52**
